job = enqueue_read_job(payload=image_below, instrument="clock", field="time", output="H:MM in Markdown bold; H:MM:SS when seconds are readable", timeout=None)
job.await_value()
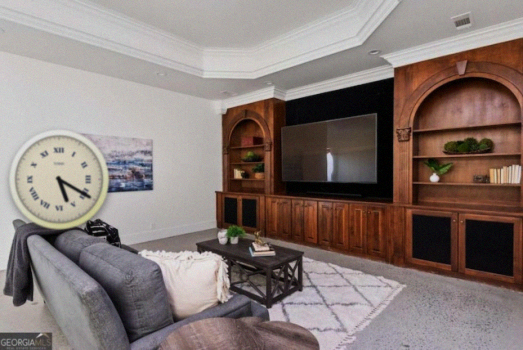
**5:20**
